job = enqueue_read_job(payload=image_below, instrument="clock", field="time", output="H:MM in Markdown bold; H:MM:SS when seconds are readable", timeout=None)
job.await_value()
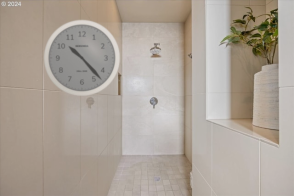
**10:23**
